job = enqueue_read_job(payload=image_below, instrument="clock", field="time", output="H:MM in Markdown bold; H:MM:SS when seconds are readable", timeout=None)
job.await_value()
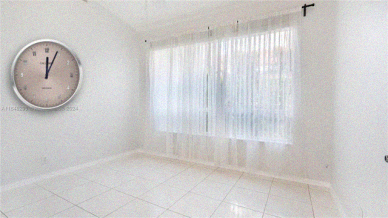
**12:04**
